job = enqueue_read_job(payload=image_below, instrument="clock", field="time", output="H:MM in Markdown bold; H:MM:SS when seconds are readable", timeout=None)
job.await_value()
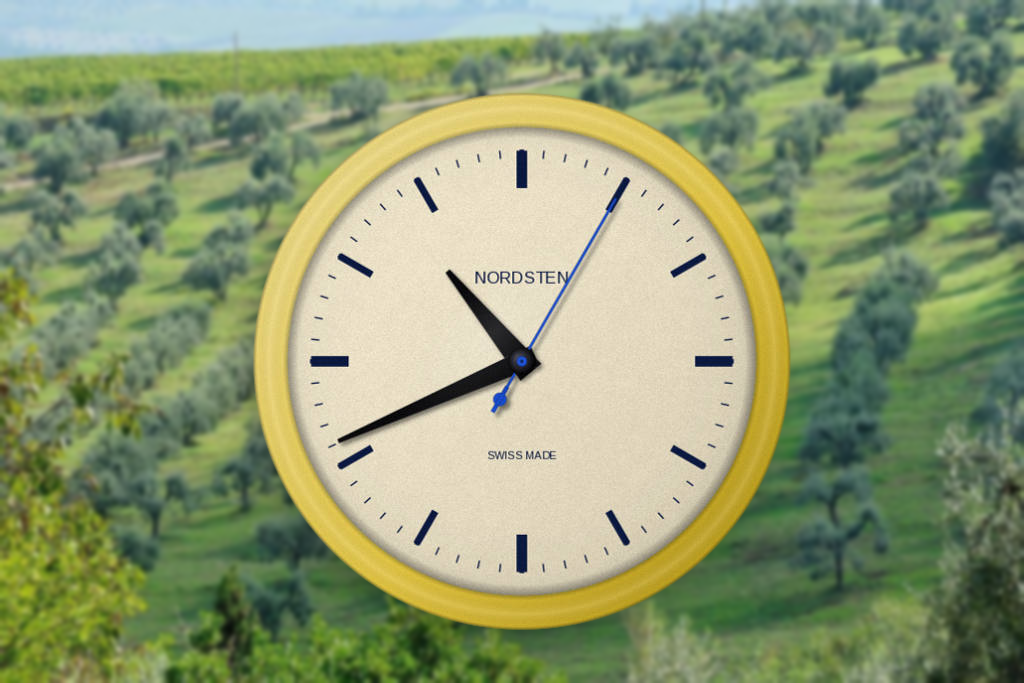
**10:41:05**
